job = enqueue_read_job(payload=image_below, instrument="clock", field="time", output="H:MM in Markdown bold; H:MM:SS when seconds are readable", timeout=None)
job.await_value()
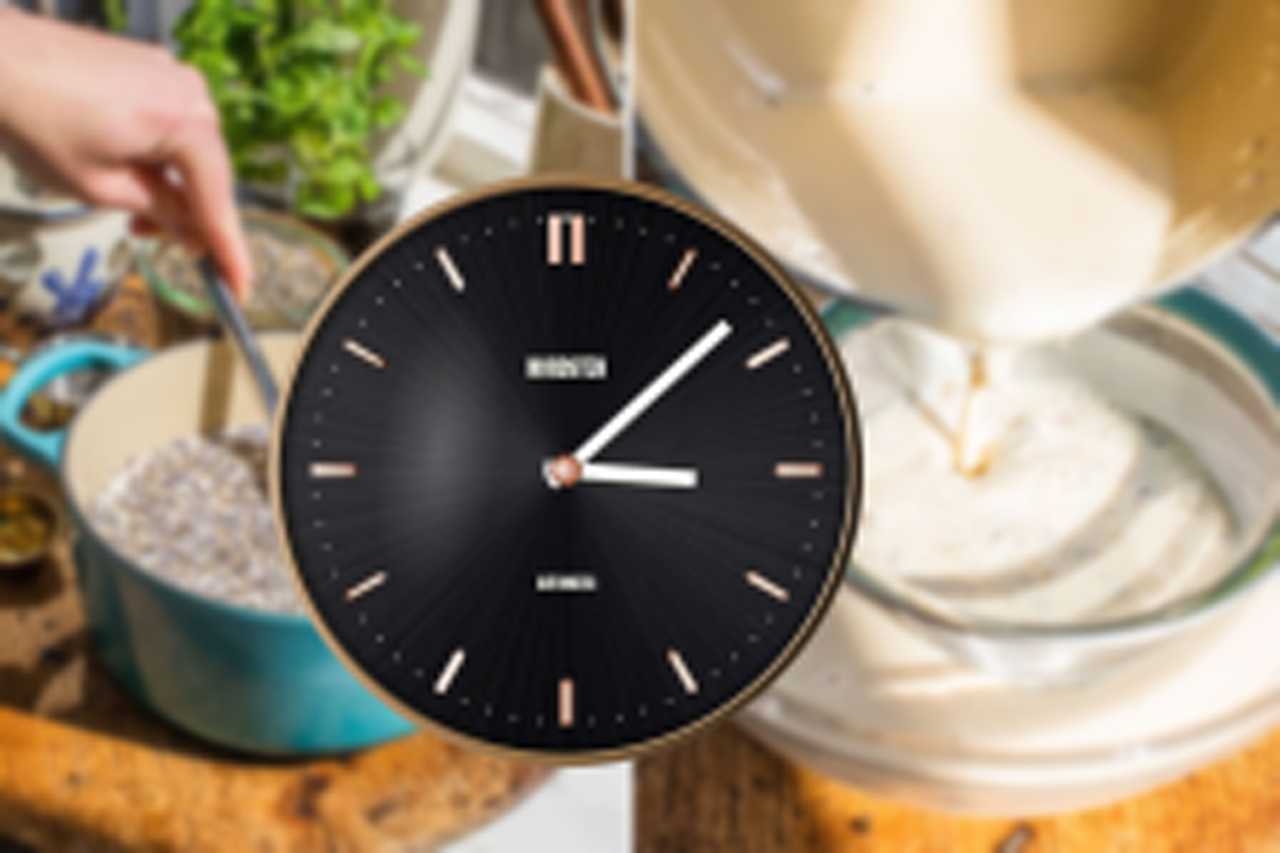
**3:08**
